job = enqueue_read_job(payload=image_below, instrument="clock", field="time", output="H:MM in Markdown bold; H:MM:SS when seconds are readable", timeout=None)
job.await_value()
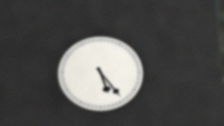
**5:24**
